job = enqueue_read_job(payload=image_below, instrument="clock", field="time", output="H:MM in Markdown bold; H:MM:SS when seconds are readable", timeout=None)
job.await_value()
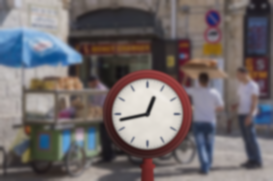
**12:43**
